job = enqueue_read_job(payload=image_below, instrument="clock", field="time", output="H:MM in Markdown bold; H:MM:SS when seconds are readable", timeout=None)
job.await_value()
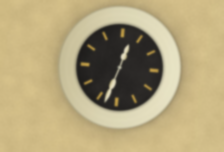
**12:33**
